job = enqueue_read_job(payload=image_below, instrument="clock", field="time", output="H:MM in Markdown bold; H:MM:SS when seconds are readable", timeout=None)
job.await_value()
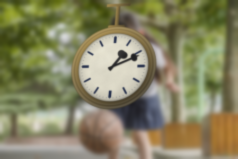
**1:11**
